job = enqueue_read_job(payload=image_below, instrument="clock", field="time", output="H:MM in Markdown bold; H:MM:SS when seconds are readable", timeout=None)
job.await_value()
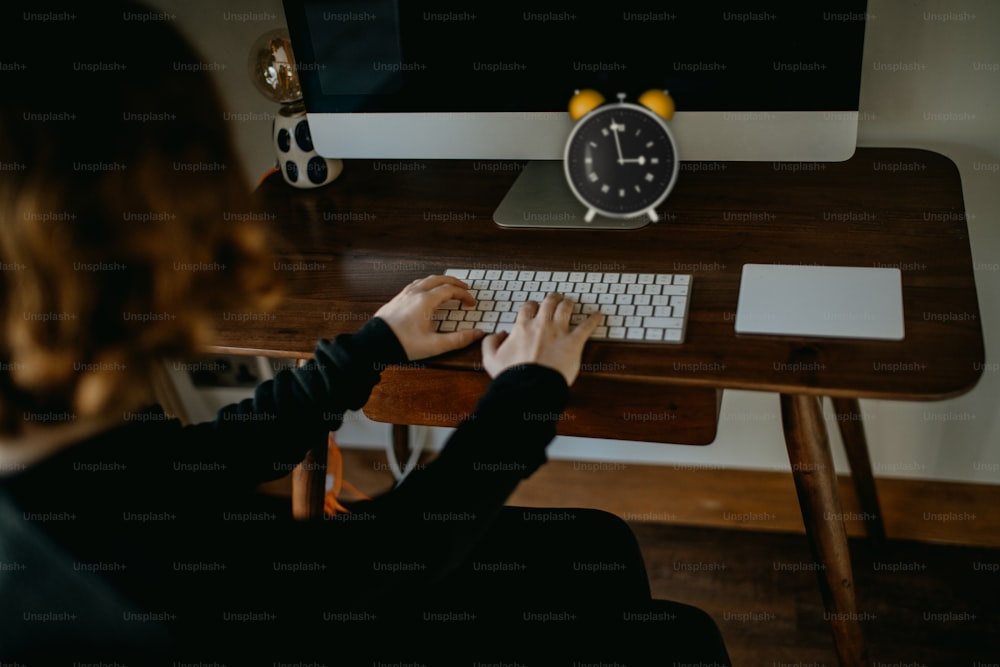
**2:58**
